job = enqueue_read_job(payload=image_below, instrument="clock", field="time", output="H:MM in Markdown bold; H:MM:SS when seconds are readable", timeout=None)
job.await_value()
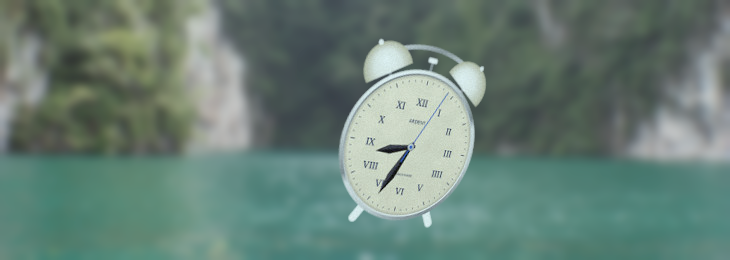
**8:34:04**
